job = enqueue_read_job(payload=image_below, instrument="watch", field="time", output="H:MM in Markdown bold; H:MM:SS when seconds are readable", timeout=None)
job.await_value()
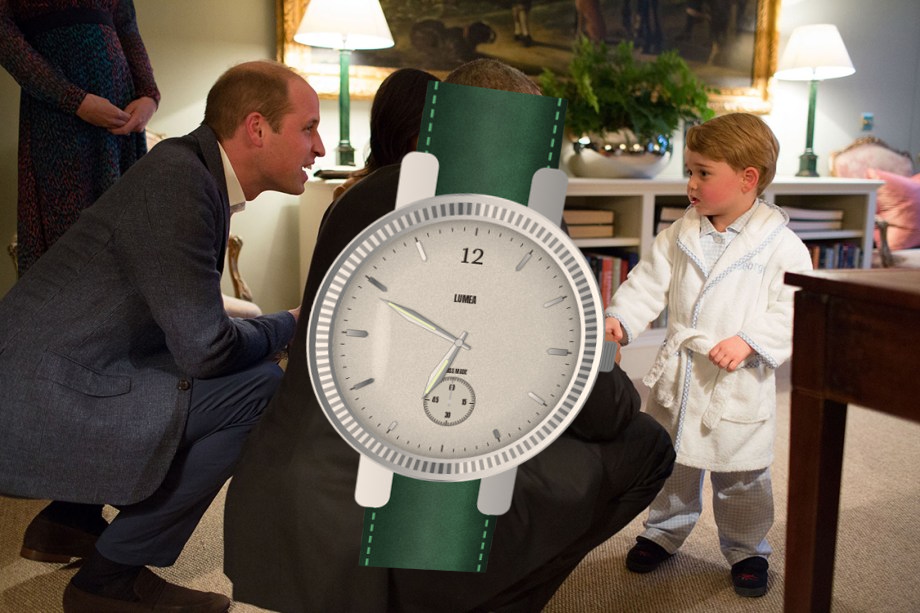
**6:49**
